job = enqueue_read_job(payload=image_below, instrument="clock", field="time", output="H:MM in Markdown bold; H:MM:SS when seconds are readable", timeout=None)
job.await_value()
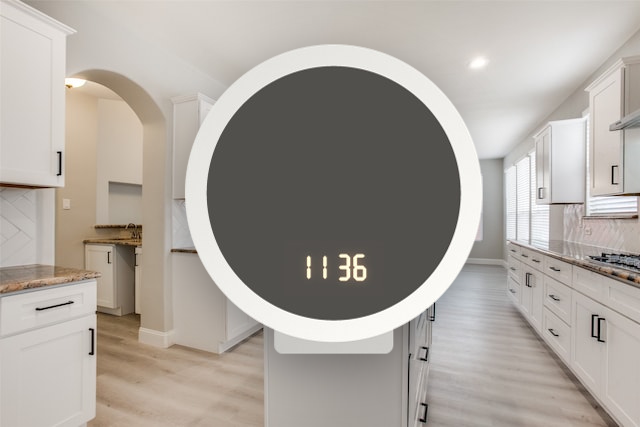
**11:36**
